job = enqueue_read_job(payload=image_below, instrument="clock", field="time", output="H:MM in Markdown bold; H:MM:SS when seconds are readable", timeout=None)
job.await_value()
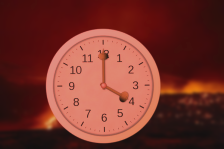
**4:00**
